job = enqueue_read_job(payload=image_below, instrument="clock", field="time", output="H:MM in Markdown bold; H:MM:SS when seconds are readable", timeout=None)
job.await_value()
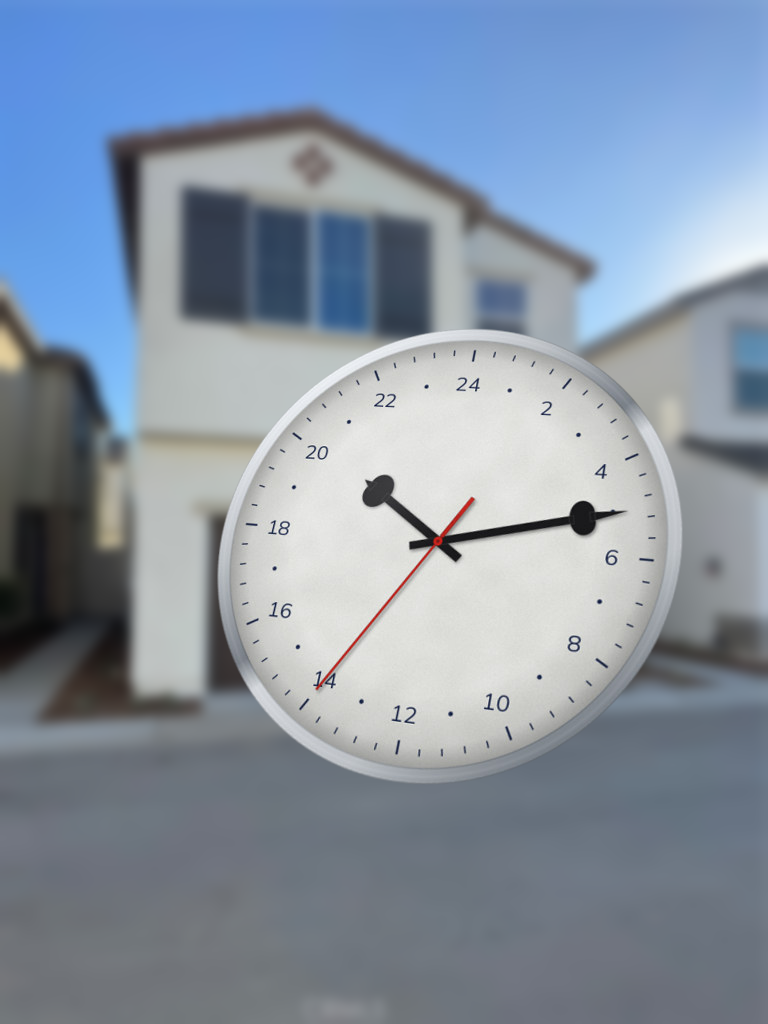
**20:12:35**
